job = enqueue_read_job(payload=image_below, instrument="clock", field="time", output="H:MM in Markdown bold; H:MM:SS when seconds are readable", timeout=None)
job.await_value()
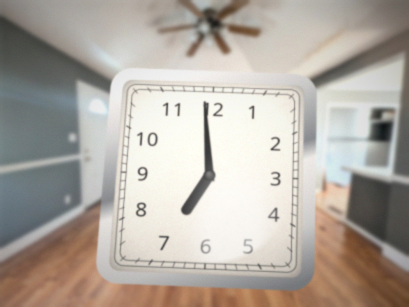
**6:59**
